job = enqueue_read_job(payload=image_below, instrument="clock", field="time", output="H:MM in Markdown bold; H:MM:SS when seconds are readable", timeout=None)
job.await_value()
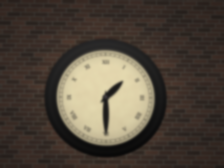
**1:30**
